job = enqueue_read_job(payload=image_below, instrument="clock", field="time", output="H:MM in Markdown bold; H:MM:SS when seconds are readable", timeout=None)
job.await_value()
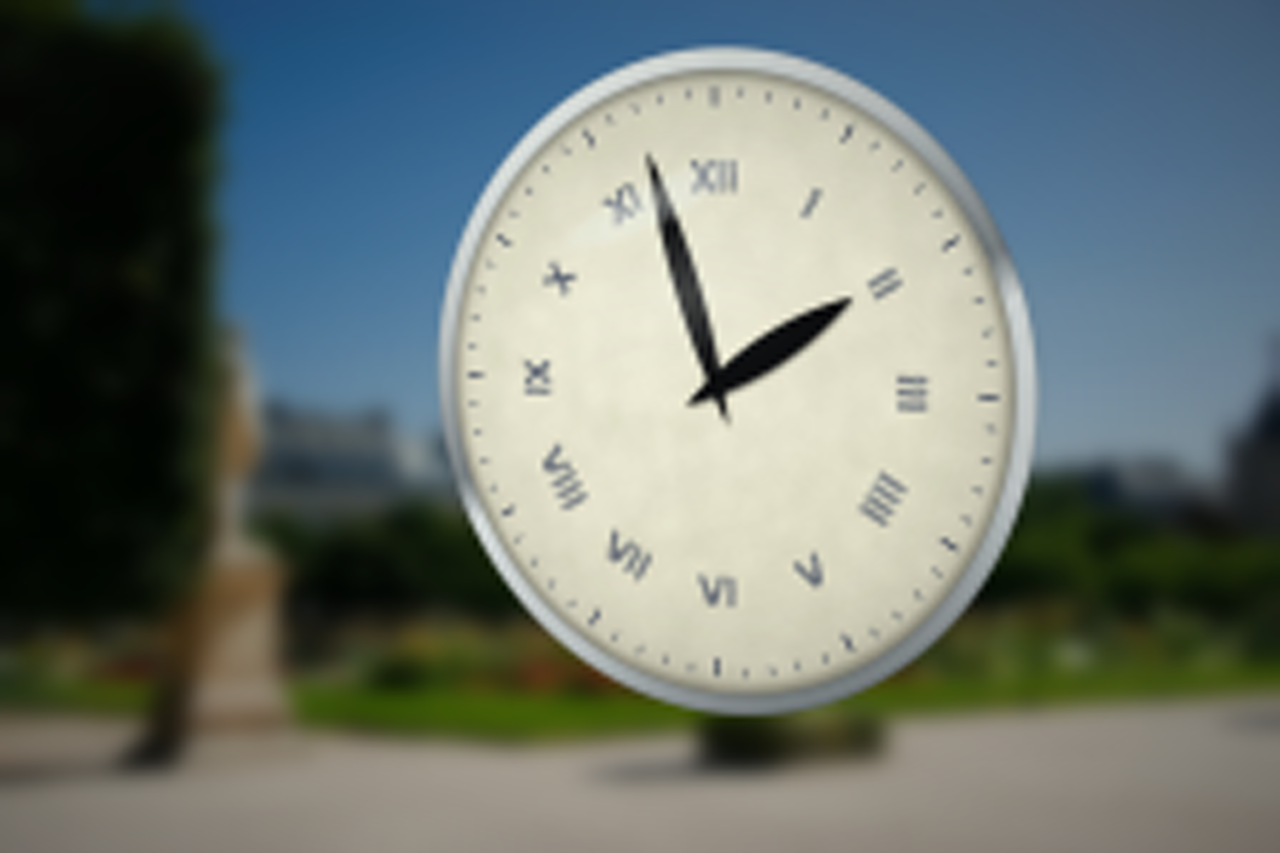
**1:57**
